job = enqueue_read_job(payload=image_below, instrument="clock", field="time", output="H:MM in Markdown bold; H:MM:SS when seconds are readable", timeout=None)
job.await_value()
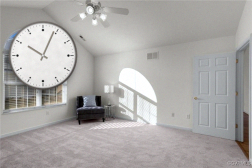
**10:04**
